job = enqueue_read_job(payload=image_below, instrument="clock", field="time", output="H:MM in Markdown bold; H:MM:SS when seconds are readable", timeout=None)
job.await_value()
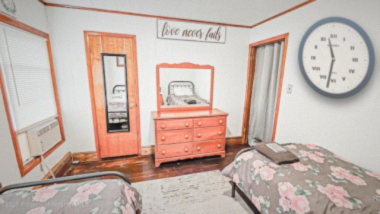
**11:32**
